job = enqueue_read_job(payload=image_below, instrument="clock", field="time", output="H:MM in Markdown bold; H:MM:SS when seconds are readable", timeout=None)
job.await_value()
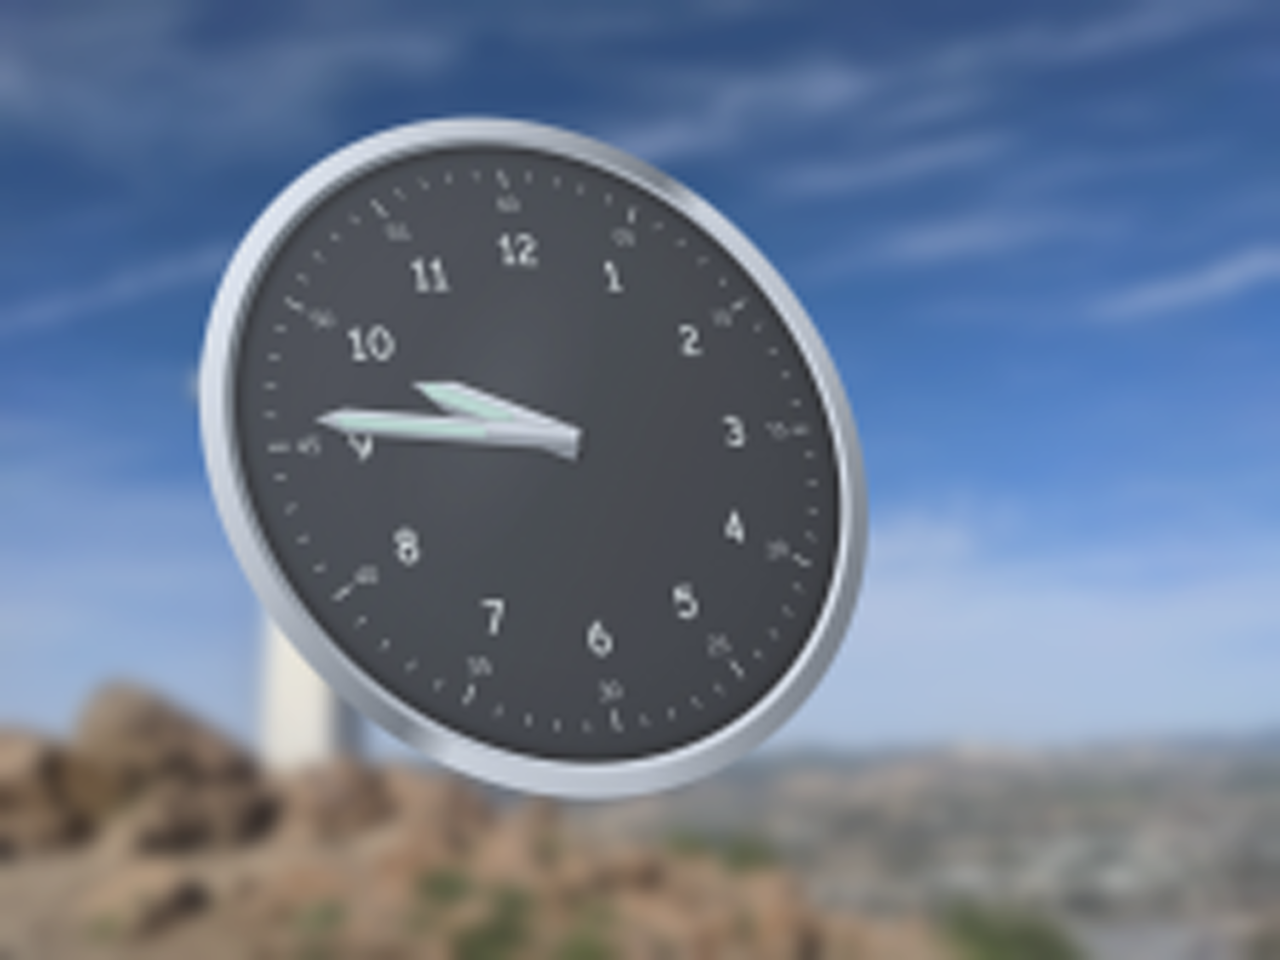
**9:46**
